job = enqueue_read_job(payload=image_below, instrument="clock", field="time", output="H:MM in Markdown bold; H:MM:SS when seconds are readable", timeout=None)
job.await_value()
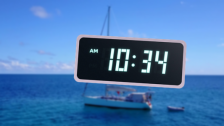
**10:34**
